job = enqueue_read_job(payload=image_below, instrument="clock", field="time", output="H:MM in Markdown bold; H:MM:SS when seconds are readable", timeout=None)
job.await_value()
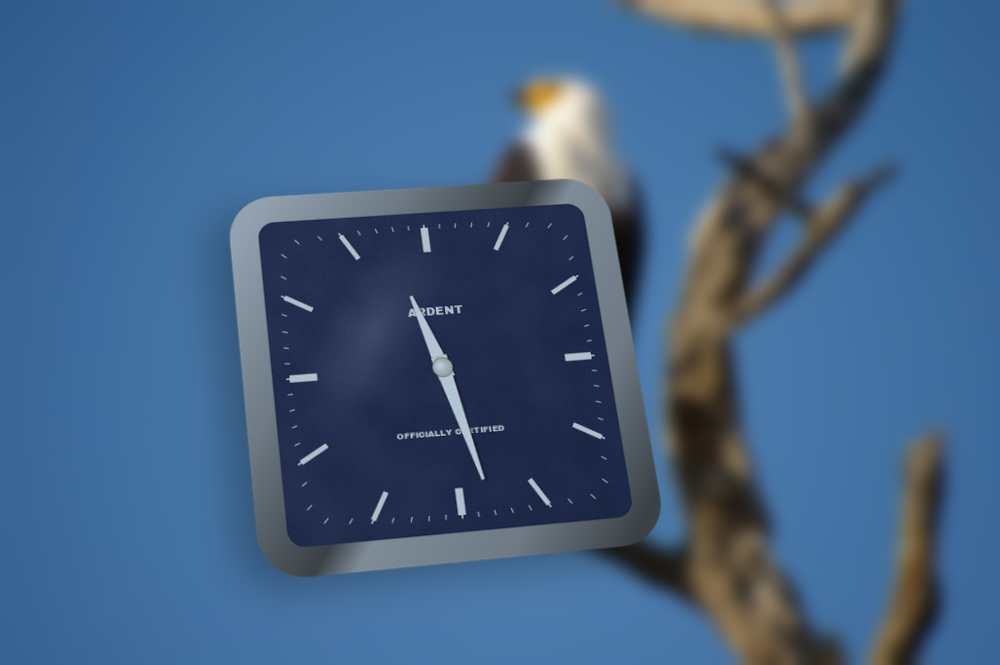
**11:28**
